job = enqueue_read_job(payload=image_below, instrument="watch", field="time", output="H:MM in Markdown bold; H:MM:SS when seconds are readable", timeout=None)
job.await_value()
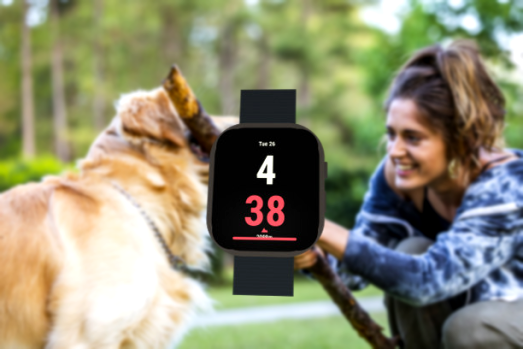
**4:38**
